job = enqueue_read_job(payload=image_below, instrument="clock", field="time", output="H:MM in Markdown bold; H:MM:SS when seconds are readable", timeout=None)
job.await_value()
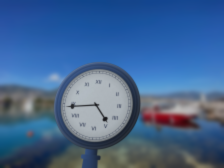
**4:44**
